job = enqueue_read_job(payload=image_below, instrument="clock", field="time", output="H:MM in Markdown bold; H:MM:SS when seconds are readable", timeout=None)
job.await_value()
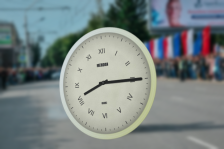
**8:15**
